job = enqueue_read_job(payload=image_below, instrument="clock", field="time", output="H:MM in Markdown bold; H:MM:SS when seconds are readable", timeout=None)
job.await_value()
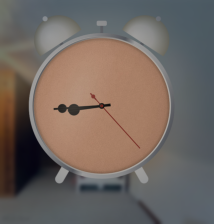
**8:44:23**
